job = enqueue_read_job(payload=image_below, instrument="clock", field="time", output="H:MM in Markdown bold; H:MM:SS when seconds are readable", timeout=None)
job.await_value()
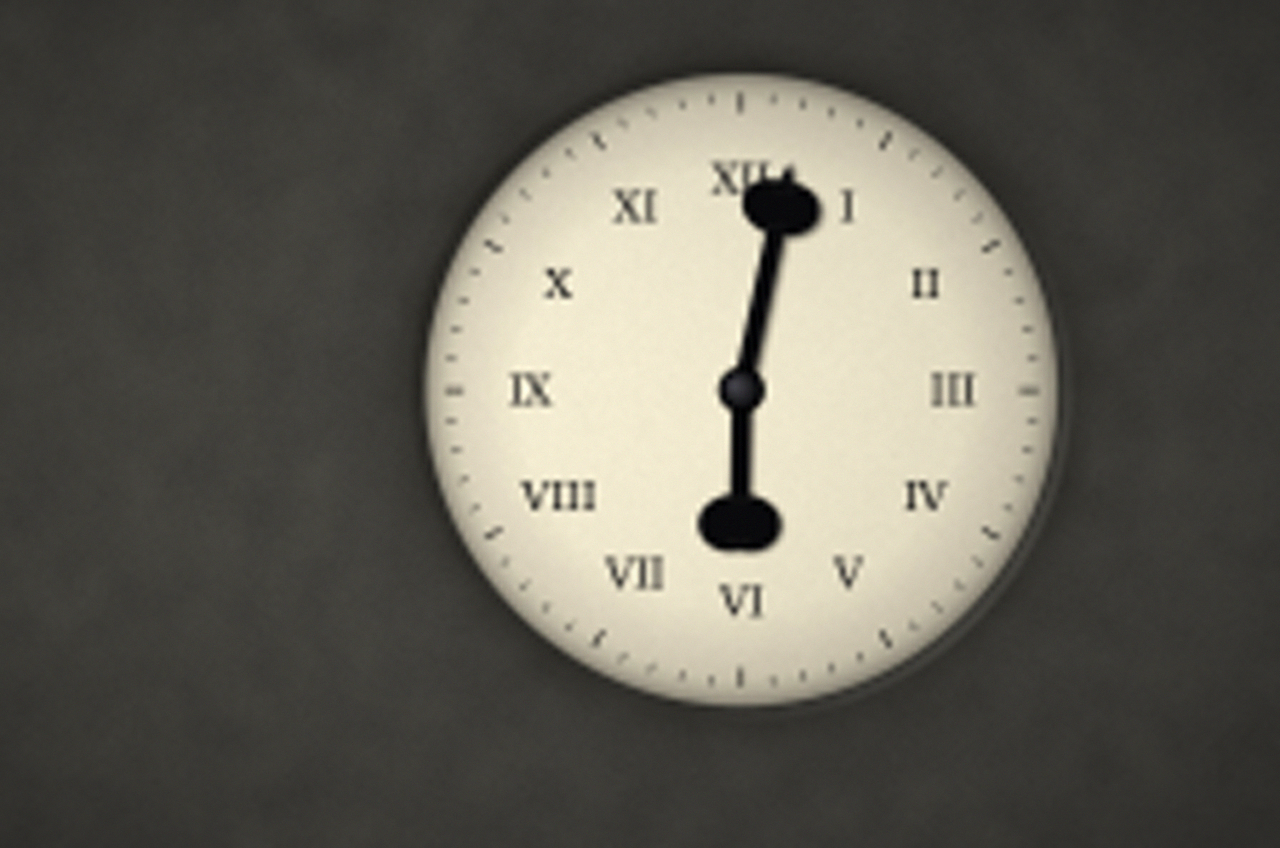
**6:02**
